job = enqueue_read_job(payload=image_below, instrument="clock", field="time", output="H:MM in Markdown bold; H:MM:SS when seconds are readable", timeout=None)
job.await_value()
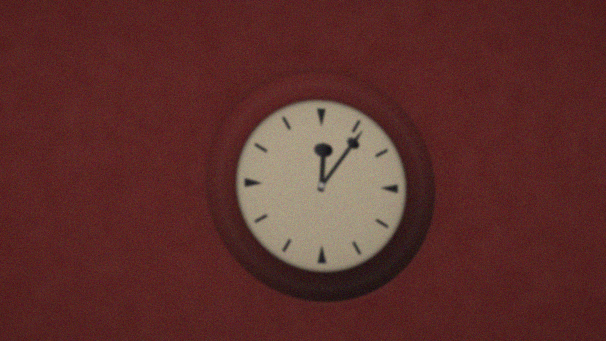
**12:06**
